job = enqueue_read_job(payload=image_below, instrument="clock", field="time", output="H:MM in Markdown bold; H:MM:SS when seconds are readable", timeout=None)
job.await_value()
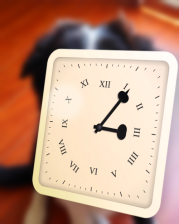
**3:06**
